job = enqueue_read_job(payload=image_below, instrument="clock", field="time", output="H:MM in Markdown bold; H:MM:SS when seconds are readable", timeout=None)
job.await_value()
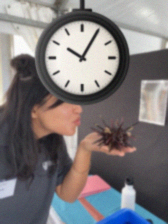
**10:05**
